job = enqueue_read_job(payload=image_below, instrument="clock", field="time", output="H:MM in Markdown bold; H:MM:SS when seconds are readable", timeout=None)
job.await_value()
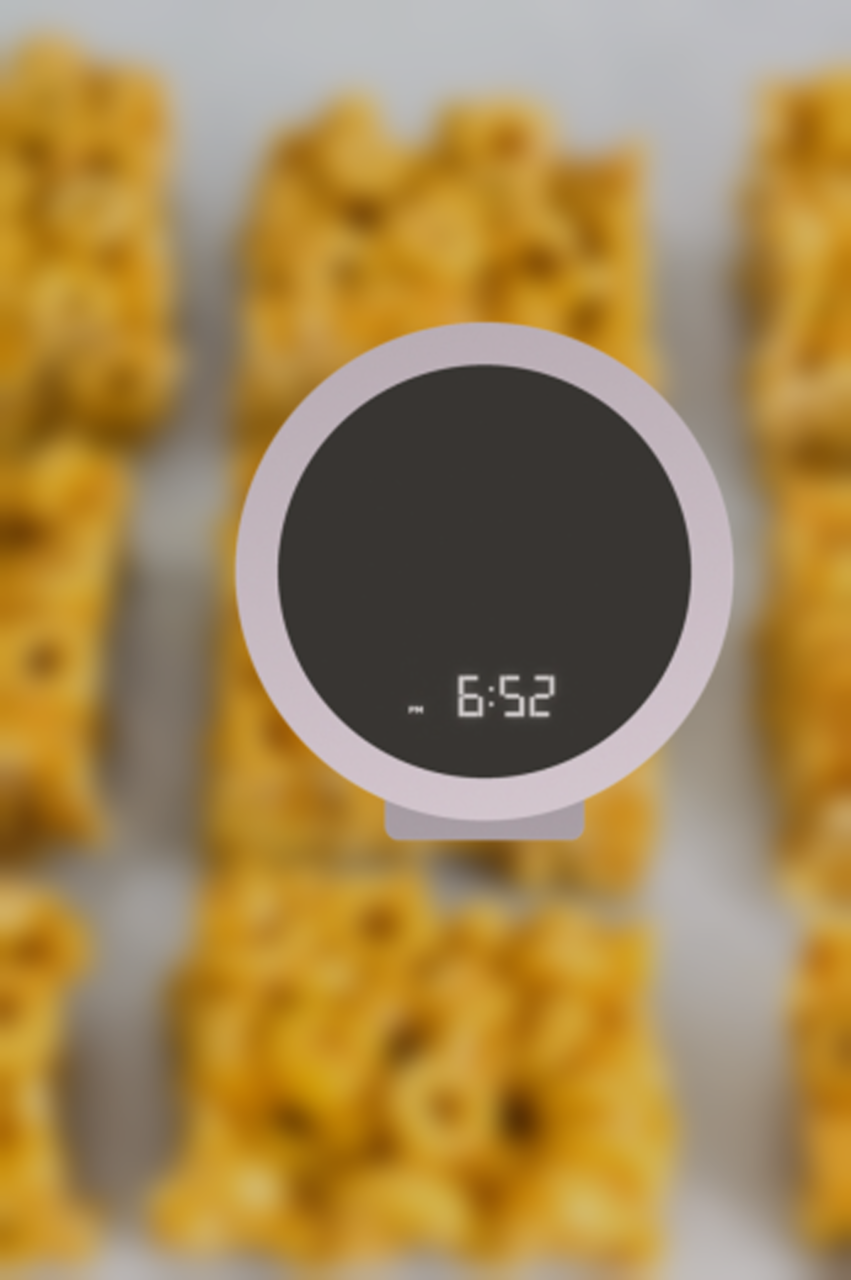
**6:52**
